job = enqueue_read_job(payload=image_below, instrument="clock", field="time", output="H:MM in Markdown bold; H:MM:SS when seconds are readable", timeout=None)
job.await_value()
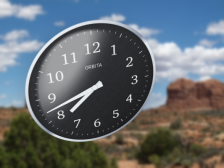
**7:42**
